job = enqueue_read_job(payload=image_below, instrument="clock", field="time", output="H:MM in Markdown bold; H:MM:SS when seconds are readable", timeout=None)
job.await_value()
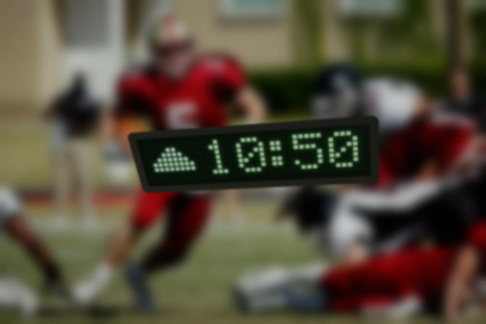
**10:50**
